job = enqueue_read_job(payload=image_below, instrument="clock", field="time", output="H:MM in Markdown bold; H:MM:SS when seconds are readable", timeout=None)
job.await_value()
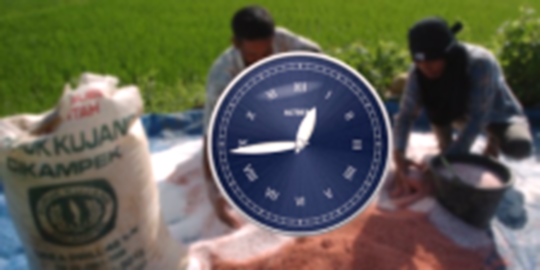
**12:44**
